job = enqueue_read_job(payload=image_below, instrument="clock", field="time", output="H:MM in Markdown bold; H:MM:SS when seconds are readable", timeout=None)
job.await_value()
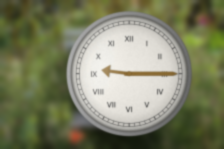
**9:15**
